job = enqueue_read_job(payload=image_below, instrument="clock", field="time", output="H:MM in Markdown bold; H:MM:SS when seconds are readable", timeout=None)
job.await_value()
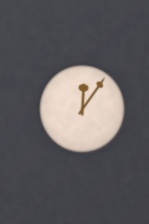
**12:06**
